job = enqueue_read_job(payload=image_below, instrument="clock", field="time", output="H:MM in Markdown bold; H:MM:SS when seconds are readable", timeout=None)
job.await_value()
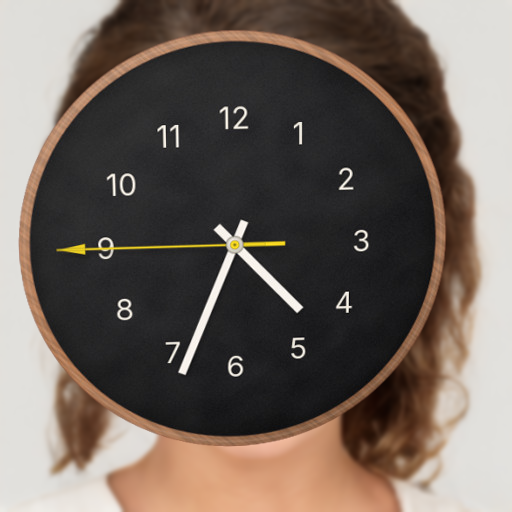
**4:33:45**
